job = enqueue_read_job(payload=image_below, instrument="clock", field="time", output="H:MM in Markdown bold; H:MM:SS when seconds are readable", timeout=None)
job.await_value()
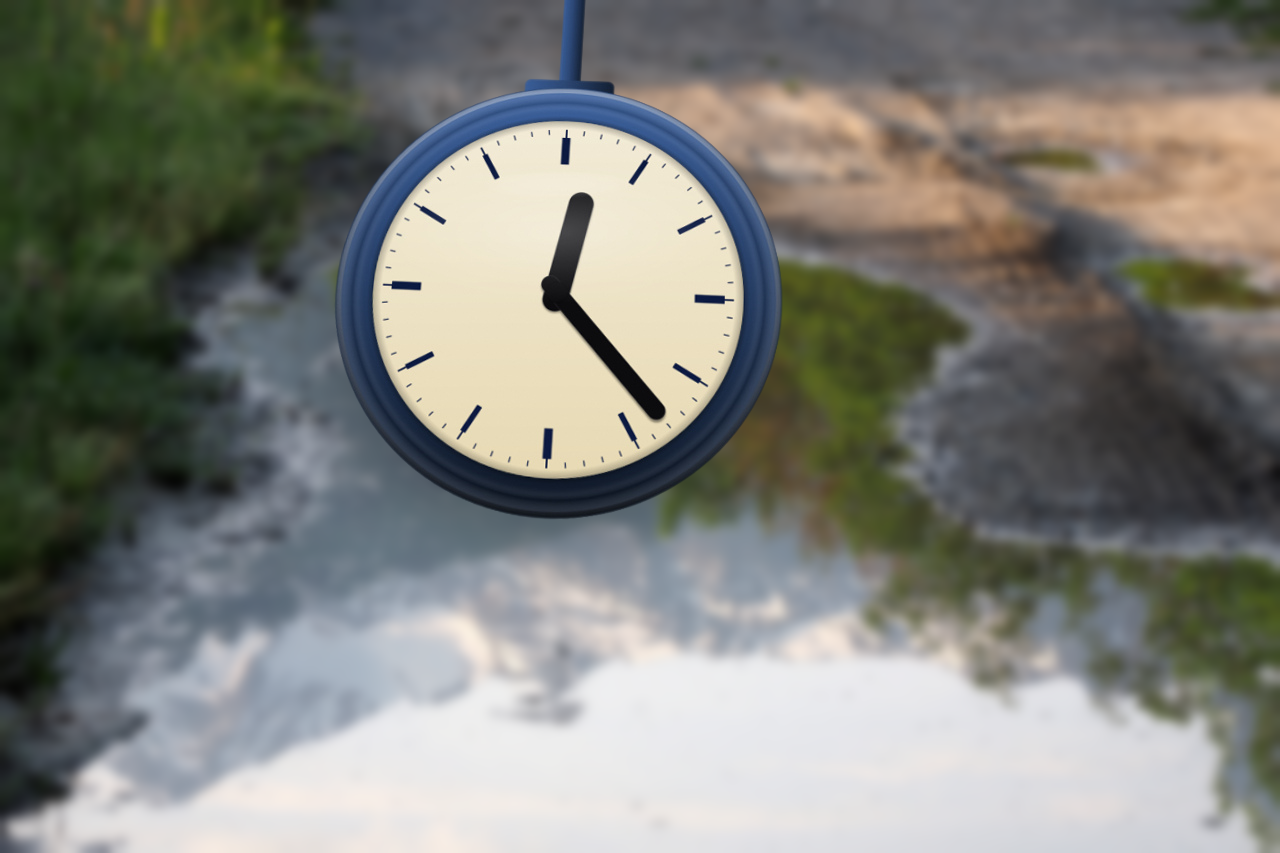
**12:23**
